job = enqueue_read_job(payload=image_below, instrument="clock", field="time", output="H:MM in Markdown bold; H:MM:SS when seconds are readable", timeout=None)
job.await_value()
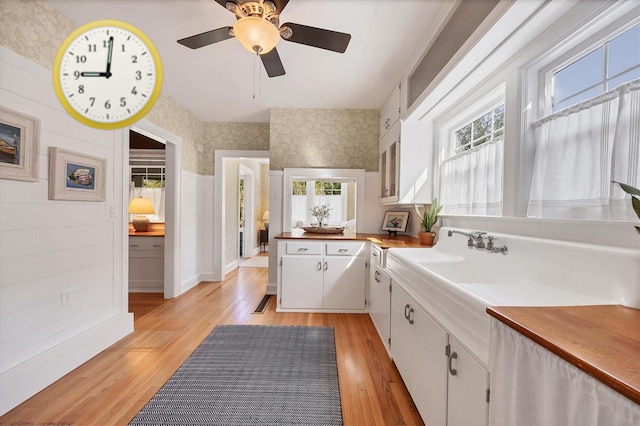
**9:01**
